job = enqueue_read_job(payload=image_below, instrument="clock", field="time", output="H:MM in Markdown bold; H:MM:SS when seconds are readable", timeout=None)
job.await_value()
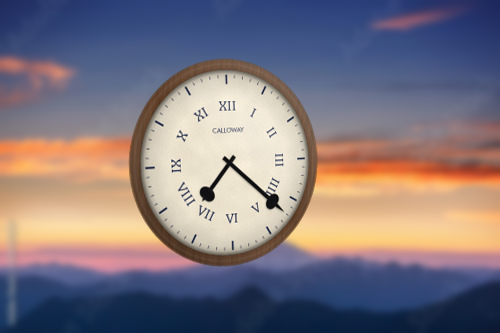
**7:22**
